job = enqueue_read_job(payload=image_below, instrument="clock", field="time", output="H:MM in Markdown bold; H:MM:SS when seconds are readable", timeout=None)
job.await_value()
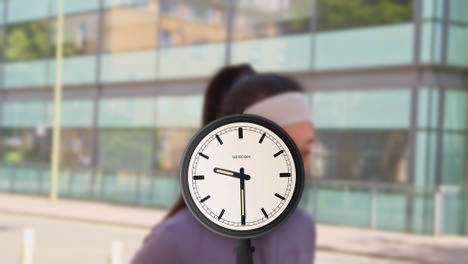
**9:30**
